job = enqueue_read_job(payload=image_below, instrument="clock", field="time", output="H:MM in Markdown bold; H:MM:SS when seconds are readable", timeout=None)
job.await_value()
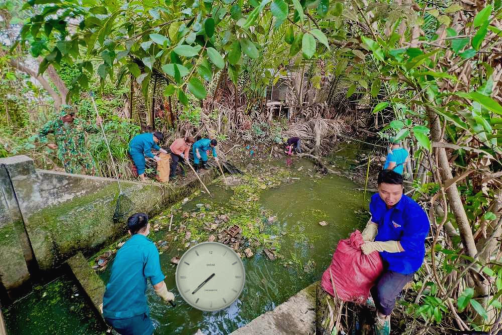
**7:38**
